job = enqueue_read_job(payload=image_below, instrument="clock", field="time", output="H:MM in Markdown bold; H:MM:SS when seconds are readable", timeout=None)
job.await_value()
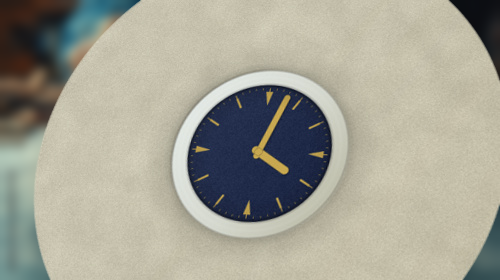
**4:03**
